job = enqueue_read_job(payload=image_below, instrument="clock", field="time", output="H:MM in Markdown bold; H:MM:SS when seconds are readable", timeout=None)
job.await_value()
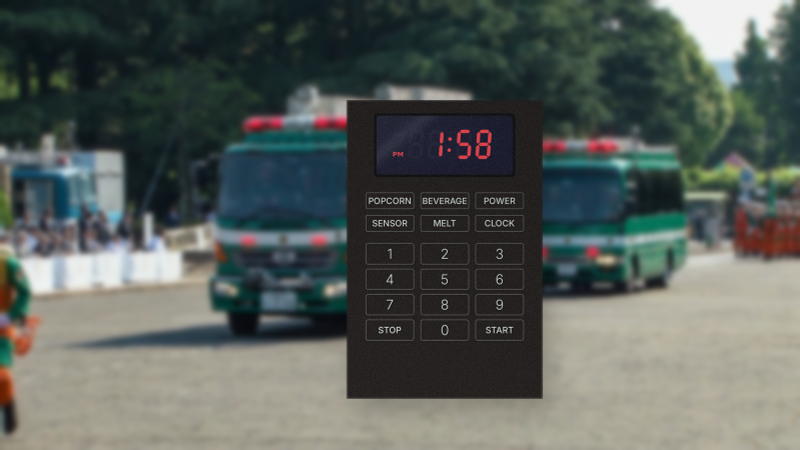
**1:58**
